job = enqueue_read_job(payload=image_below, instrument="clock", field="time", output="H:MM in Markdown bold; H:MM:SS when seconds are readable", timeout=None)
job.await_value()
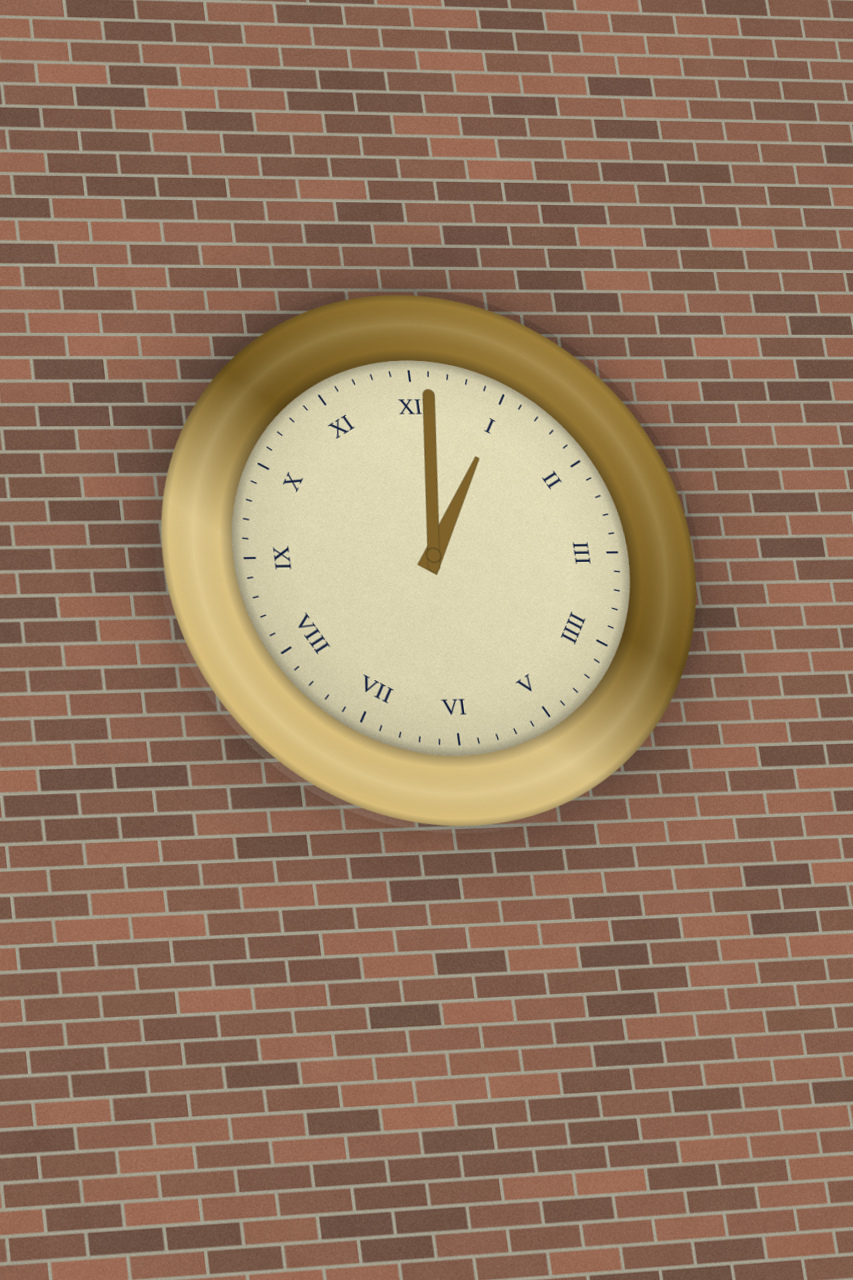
**1:01**
